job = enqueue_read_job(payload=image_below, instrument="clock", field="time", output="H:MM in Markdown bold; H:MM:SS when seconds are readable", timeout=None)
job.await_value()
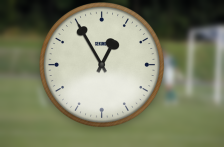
**12:55**
